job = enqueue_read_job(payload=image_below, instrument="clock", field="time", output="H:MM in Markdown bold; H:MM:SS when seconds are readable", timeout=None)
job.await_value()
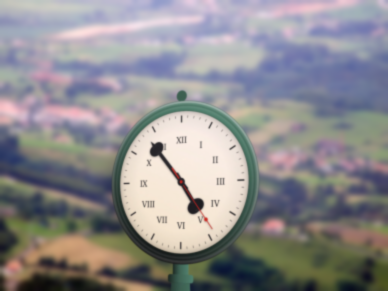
**4:53:24**
